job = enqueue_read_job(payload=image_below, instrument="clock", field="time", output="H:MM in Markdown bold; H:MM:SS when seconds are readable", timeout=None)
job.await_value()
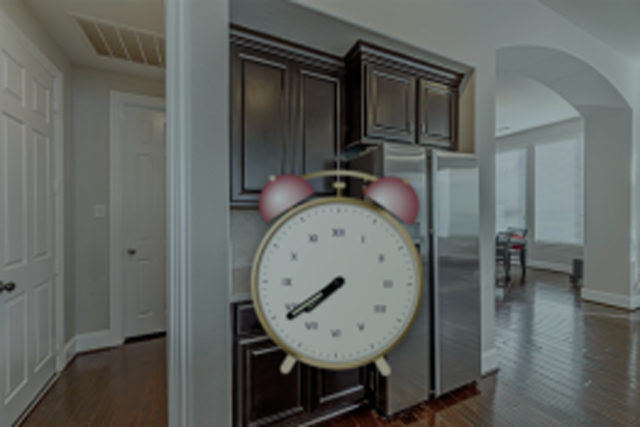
**7:39**
